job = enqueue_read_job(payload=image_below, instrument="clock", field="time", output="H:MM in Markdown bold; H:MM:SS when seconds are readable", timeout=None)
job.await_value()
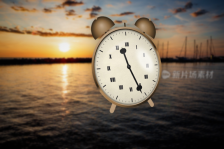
**11:26**
